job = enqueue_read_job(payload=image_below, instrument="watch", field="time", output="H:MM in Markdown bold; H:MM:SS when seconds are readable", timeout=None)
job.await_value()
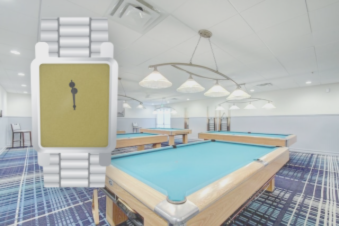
**11:59**
